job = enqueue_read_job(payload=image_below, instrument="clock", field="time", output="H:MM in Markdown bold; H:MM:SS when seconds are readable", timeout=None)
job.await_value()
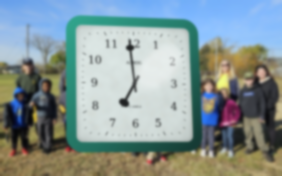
**6:59**
